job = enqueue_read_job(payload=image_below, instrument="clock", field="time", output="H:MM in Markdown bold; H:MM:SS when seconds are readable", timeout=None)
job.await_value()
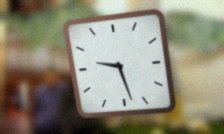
**9:28**
